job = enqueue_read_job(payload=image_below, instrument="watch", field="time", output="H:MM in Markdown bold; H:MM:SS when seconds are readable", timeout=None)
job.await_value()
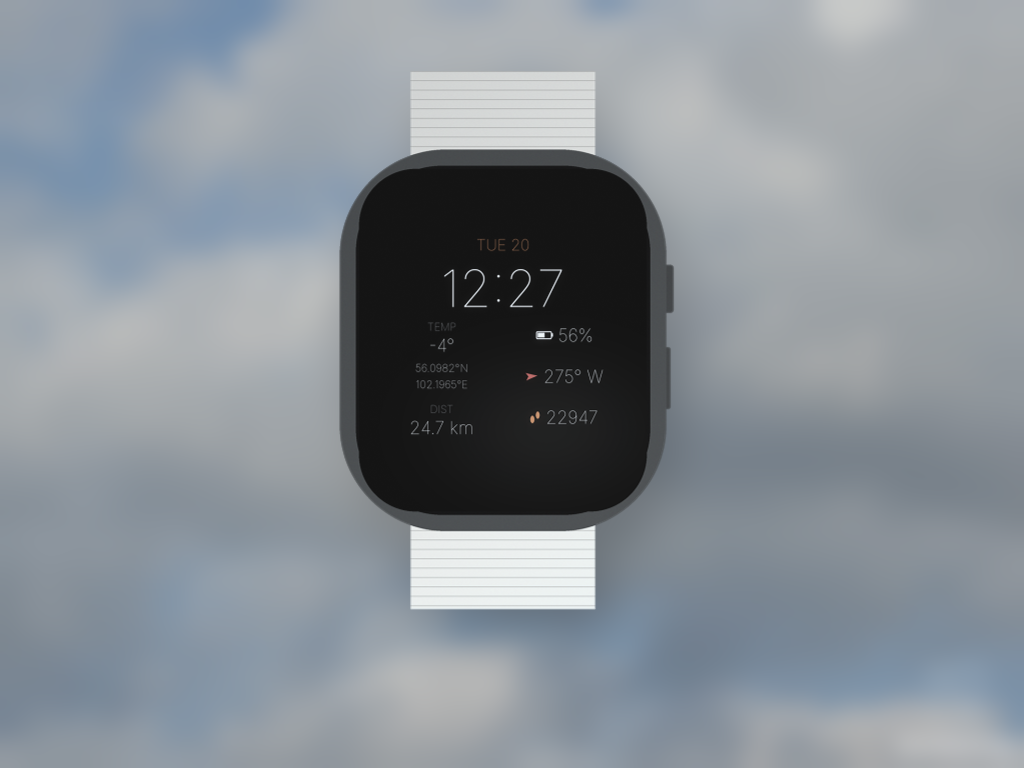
**12:27**
